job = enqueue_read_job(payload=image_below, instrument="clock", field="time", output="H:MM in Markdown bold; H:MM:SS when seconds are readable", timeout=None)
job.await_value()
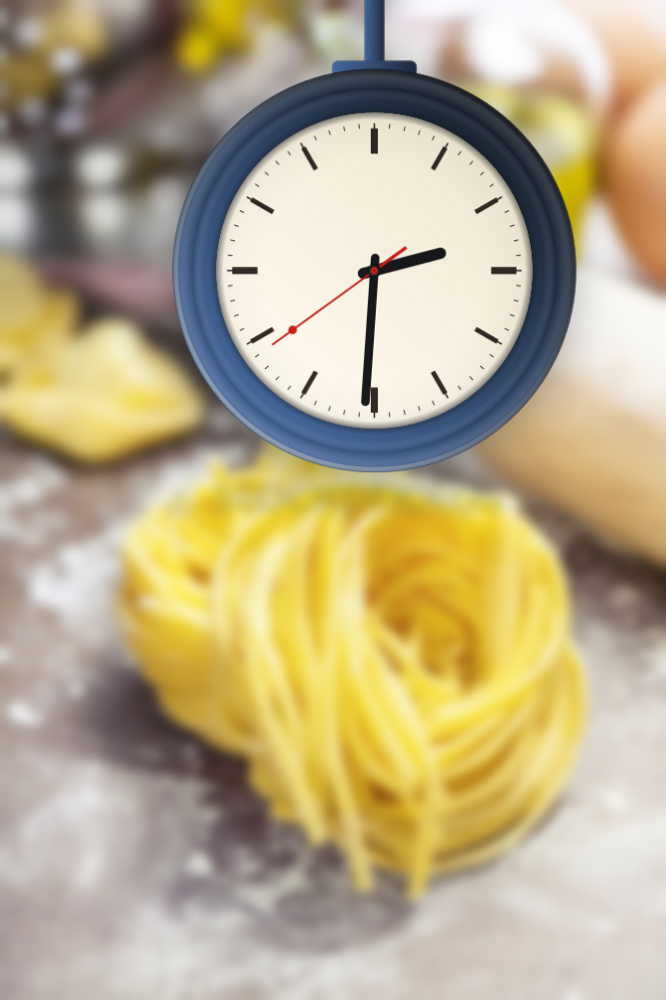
**2:30:39**
